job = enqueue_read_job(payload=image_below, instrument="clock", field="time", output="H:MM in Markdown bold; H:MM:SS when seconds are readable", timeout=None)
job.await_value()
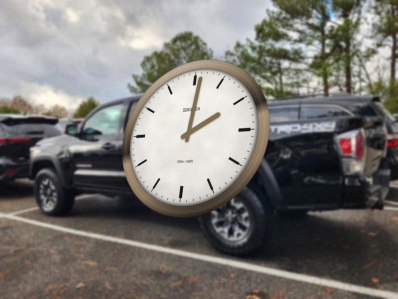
**2:01**
